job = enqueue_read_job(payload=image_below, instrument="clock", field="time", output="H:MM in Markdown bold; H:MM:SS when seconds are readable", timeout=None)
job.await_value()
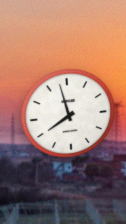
**7:58**
